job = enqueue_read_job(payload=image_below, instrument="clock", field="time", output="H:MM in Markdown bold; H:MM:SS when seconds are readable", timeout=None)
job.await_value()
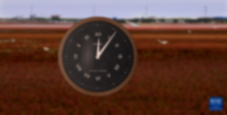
**12:06**
